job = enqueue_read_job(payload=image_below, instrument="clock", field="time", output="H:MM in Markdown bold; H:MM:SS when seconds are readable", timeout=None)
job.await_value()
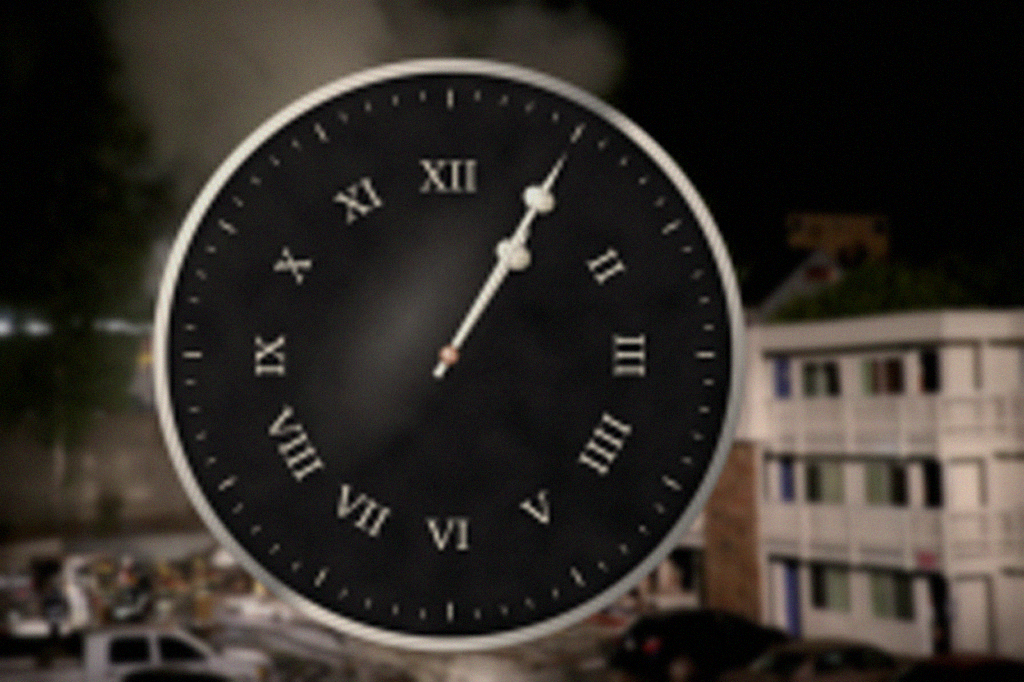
**1:05**
